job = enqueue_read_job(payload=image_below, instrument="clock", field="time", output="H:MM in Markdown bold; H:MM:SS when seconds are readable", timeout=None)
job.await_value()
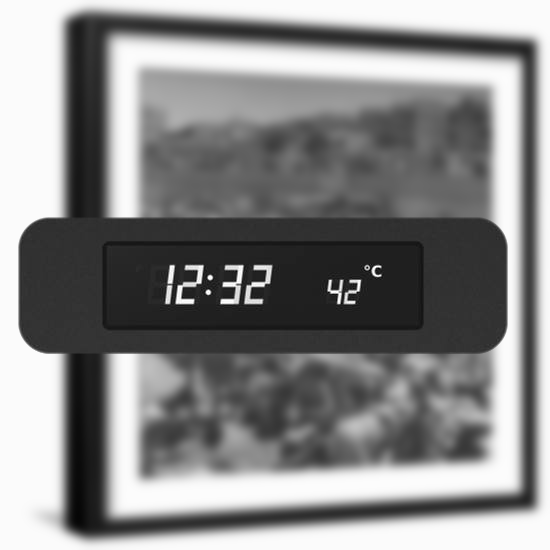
**12:32**
